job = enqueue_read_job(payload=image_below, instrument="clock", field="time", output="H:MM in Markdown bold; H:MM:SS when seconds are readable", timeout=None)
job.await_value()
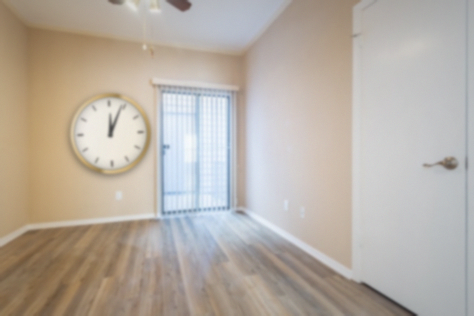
**12:04**
